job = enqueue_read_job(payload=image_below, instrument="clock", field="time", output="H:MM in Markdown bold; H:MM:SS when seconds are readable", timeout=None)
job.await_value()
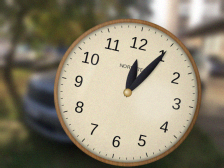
**12:05**
